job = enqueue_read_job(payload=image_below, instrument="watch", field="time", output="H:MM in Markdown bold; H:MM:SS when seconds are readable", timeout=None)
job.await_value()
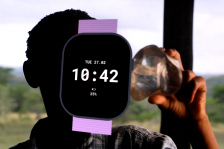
**10:42**
